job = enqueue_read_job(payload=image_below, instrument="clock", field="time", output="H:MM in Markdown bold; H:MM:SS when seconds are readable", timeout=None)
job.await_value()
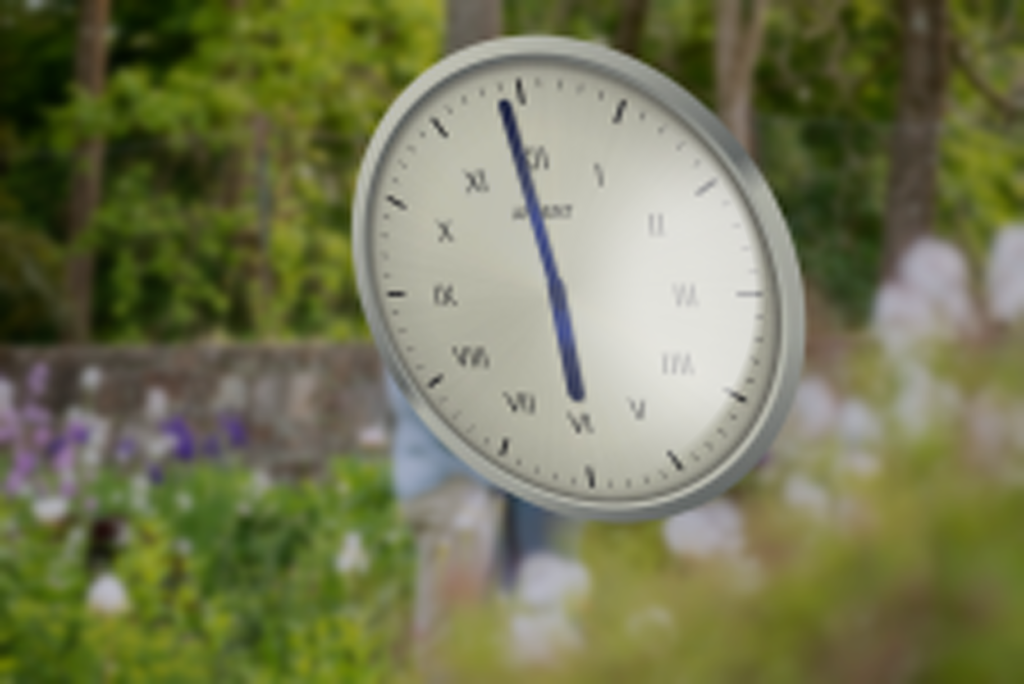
**5:59**
